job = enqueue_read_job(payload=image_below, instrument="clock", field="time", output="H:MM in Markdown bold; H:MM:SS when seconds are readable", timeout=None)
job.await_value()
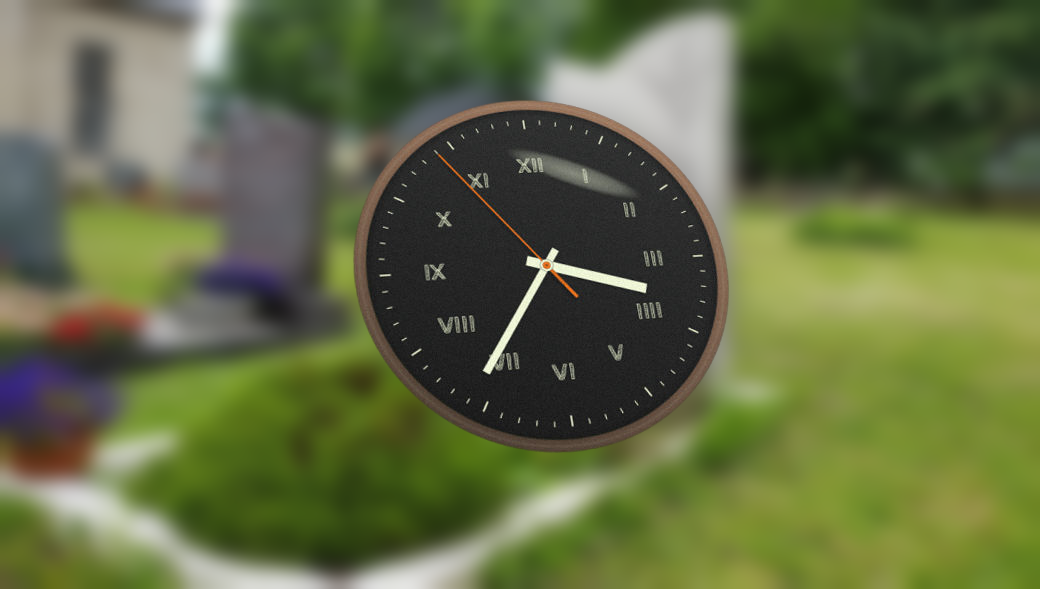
**3:35:54**
